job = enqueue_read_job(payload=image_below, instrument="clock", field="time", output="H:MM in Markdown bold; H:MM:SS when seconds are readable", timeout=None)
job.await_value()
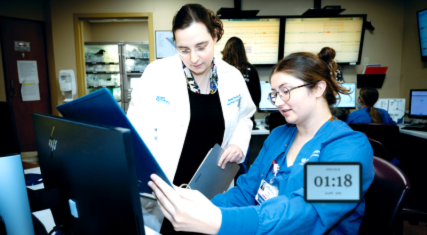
**1:18**
